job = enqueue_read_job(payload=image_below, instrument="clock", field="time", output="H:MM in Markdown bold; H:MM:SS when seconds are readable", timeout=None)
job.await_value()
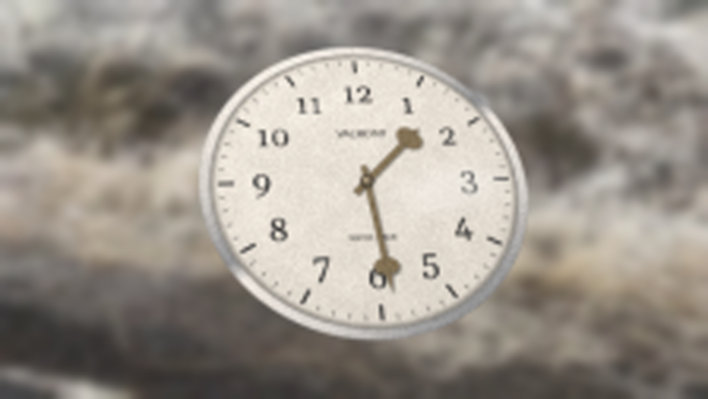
**1:29**
